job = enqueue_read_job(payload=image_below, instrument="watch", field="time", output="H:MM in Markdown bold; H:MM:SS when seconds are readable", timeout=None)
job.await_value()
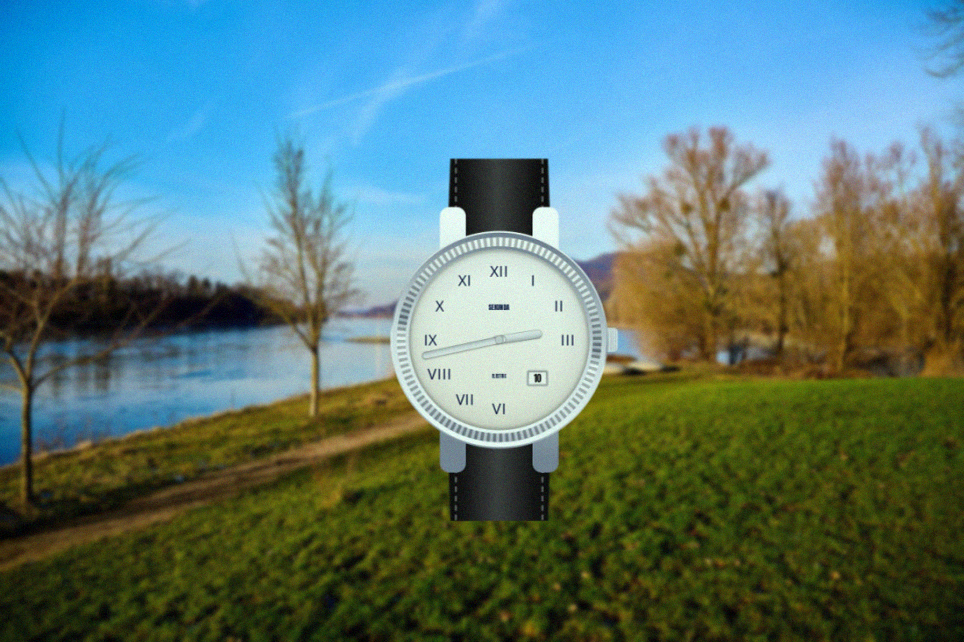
**2:43**
